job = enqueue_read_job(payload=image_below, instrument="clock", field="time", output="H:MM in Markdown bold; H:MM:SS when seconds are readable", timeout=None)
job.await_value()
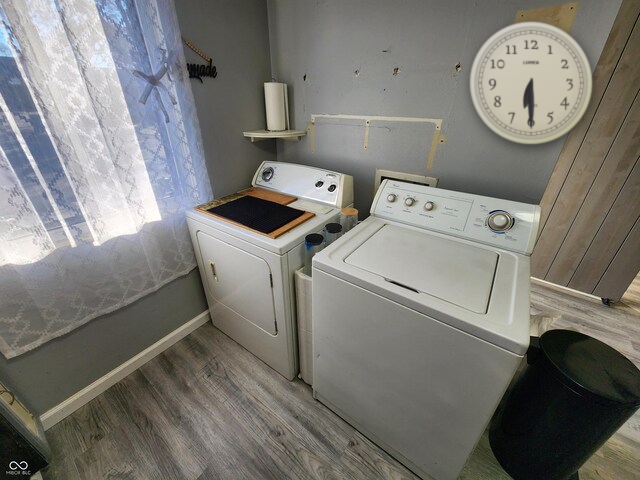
**6:30**
